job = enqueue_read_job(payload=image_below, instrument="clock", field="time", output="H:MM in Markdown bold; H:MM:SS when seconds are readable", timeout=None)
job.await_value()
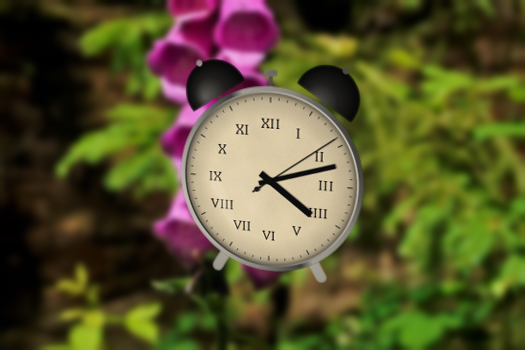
**4:12:09**
